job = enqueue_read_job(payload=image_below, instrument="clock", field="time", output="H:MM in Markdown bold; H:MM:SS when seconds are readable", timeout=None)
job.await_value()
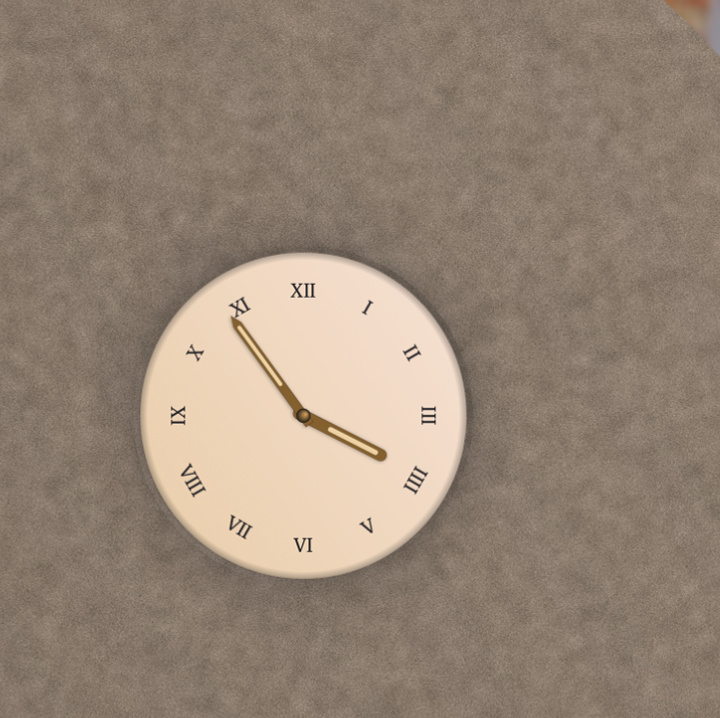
**3:54**
